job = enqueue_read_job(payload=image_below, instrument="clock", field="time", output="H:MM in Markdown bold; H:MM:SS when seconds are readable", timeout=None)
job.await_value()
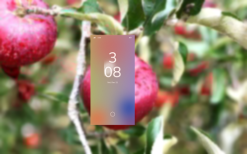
**3:08**
